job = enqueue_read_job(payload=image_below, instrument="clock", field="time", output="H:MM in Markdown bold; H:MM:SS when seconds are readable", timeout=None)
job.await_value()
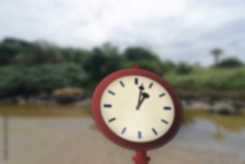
**1:02**
